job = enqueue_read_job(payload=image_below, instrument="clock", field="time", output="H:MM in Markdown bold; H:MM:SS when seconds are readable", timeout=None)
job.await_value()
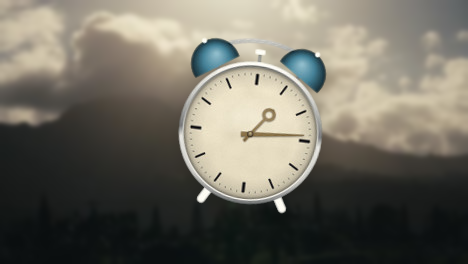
**1:14**
